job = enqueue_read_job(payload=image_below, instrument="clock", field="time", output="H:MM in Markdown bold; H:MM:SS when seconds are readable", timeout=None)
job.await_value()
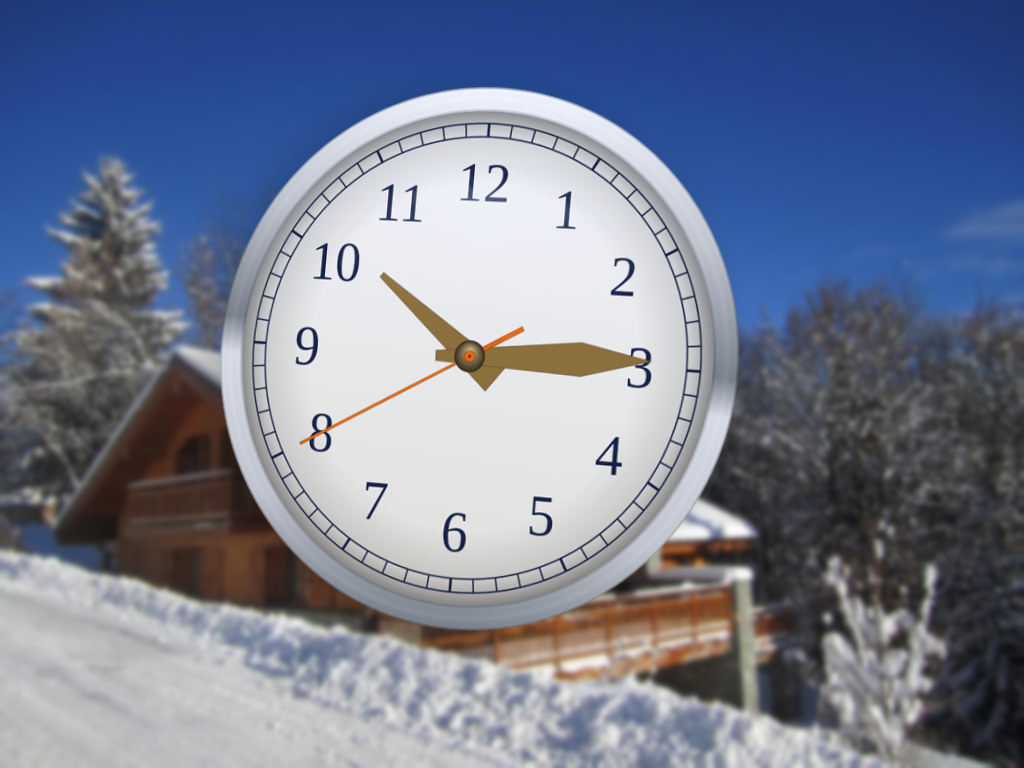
**10:14:40**
